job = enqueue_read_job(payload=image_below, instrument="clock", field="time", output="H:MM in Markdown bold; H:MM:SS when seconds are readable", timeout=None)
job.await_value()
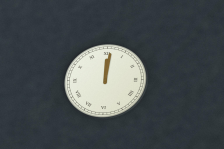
**12:01**
